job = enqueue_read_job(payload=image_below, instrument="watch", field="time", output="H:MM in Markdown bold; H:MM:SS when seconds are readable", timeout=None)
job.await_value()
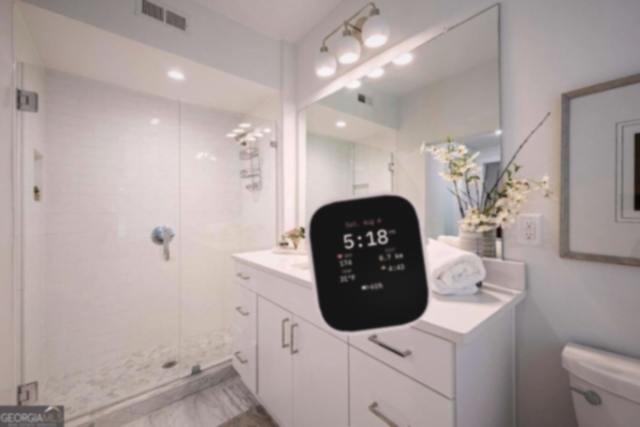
**5:18**
